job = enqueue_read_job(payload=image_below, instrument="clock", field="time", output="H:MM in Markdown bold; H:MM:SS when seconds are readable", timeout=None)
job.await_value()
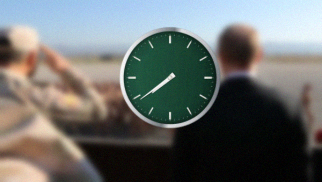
**7:39**
